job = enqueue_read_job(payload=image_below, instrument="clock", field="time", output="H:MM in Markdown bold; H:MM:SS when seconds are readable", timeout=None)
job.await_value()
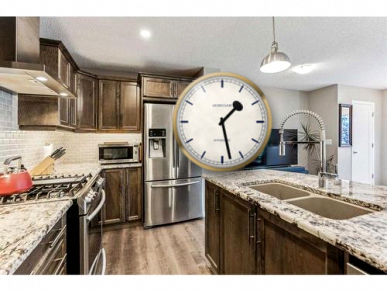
**1:28**
